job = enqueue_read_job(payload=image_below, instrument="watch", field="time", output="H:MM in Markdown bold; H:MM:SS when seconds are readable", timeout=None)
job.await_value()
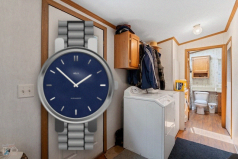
**1:52**
